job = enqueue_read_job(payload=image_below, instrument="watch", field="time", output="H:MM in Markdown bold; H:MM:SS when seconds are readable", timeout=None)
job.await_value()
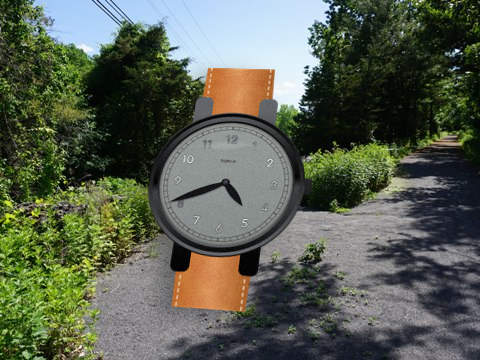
**4:41**
